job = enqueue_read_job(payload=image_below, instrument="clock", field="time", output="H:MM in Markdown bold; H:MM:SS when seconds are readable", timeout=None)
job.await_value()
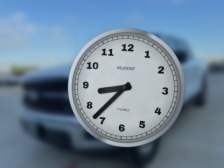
**8:37**
